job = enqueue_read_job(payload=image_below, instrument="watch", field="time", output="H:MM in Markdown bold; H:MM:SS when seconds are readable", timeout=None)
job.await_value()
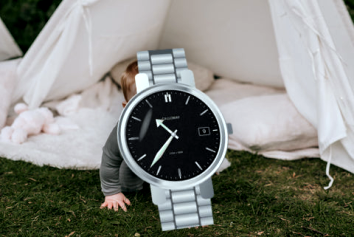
**10:37**
